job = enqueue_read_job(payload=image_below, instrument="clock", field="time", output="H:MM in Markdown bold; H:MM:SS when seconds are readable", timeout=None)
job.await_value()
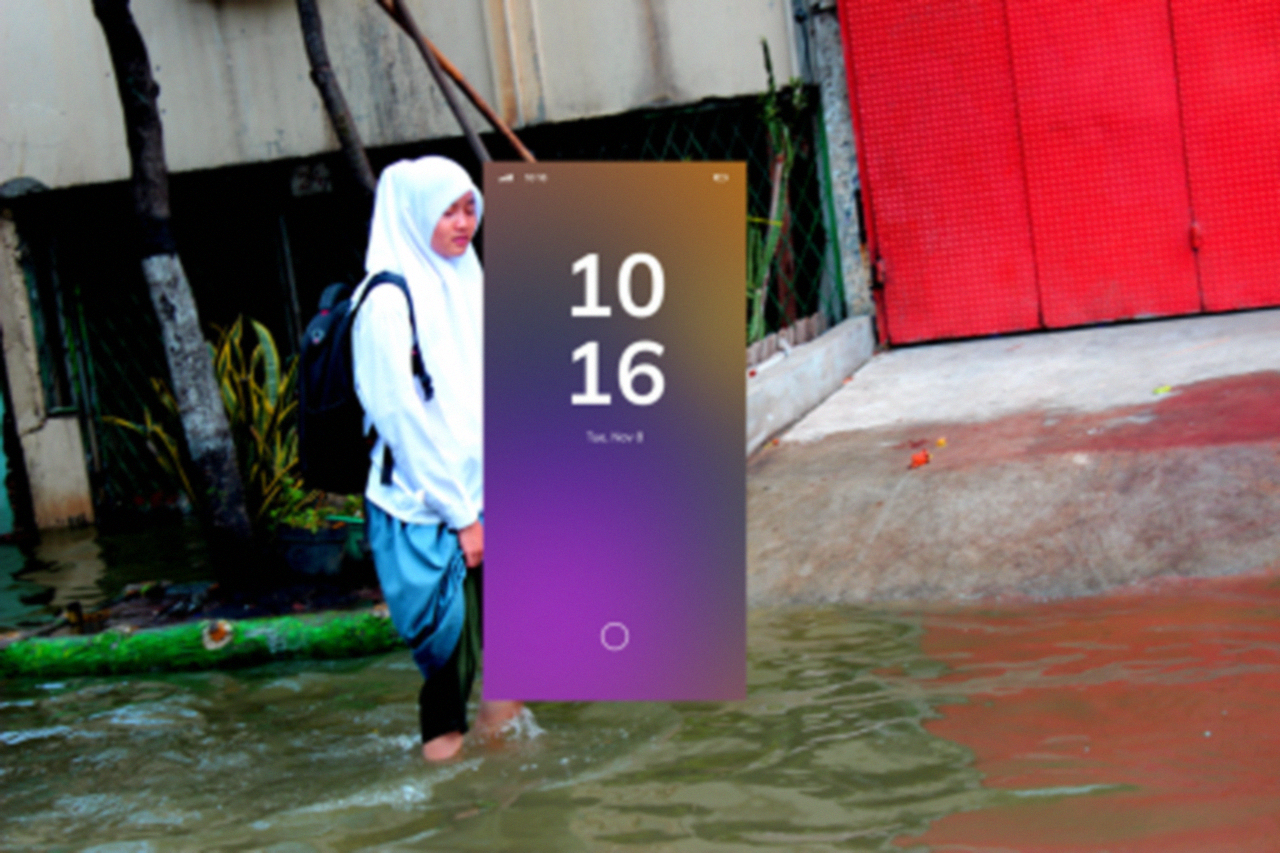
**10:16**
